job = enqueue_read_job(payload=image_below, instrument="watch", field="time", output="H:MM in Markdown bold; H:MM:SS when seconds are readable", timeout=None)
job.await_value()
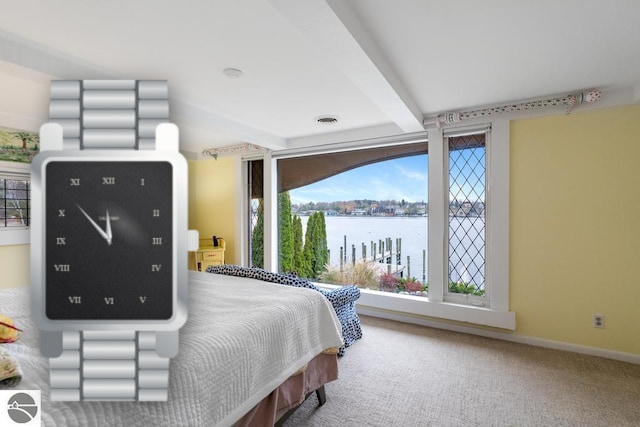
**11:53**
